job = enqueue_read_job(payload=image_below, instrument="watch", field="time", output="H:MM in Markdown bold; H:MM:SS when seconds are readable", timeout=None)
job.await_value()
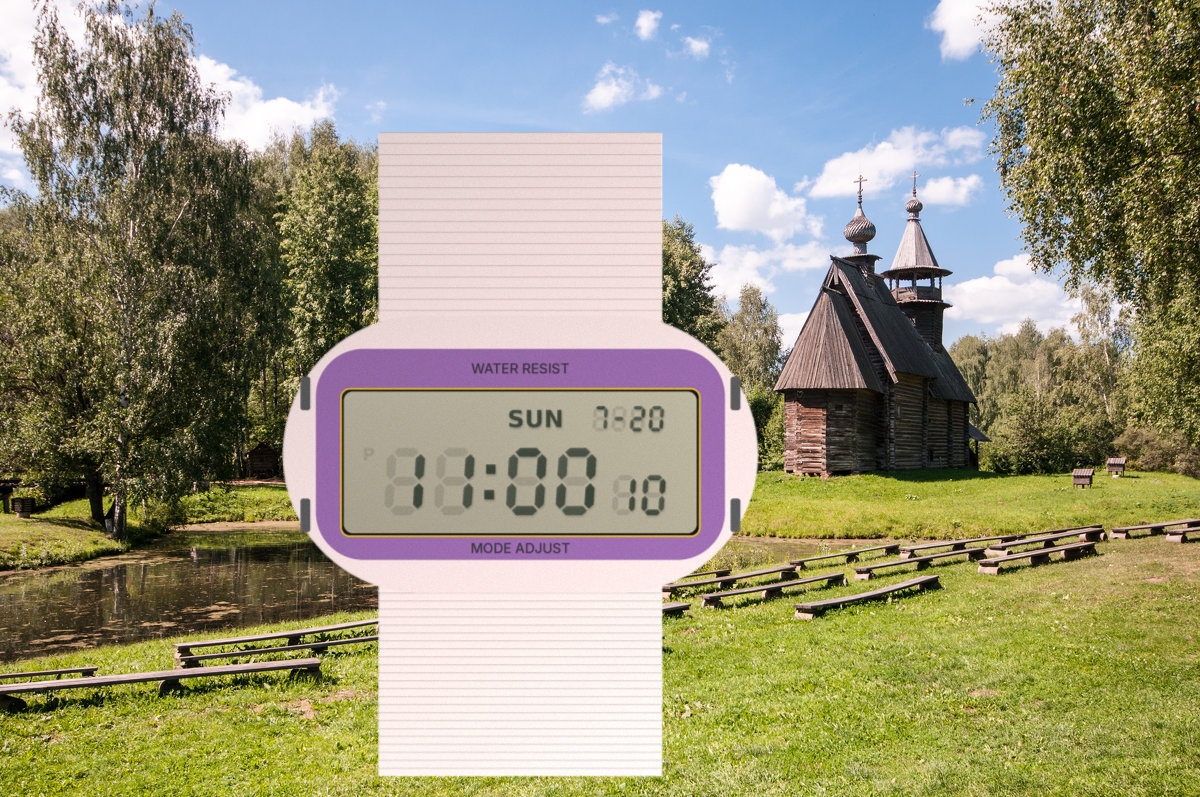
**11:00:10**
